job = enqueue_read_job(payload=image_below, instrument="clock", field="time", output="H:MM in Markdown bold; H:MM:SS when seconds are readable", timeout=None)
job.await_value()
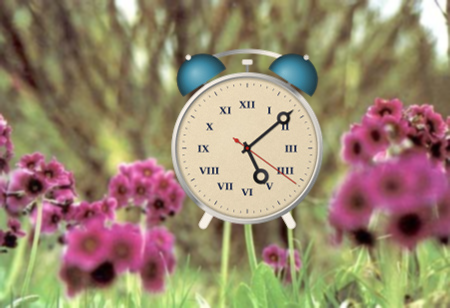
**5:08:21**
